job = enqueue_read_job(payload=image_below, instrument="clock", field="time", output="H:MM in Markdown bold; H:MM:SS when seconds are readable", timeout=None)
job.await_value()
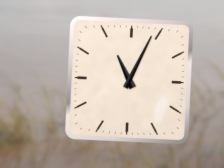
**11:04**
